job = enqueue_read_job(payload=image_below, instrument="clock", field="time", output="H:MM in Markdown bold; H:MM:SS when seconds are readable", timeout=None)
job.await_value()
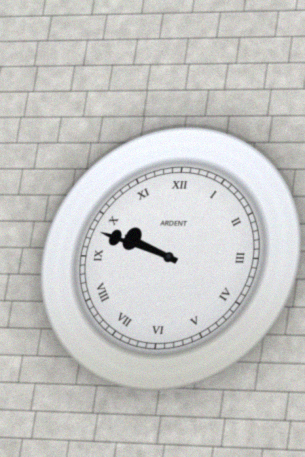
**9:48**
